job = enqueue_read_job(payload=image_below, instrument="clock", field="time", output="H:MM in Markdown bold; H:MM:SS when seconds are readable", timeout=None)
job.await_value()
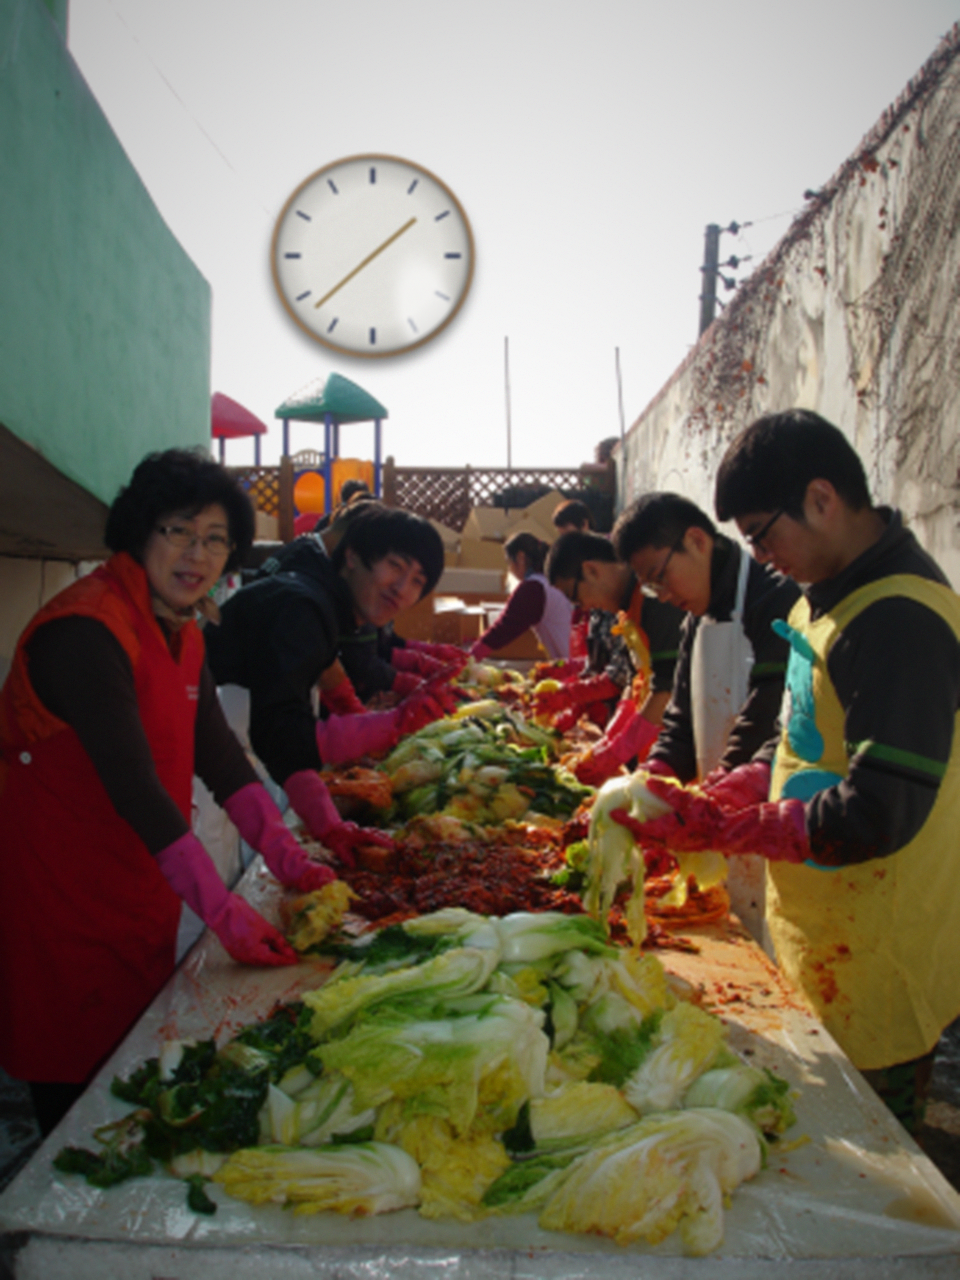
**1:38**
